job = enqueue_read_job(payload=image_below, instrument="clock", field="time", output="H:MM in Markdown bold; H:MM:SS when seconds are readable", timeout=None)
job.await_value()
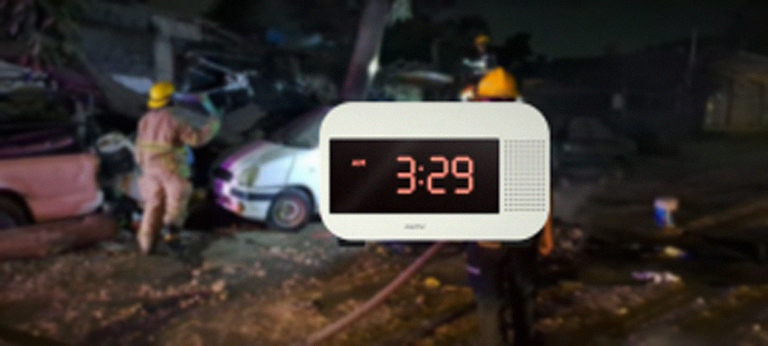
**3:29**
